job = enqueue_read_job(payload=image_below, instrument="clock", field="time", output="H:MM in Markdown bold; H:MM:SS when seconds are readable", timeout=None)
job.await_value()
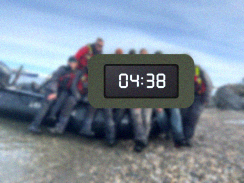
**4:38**
